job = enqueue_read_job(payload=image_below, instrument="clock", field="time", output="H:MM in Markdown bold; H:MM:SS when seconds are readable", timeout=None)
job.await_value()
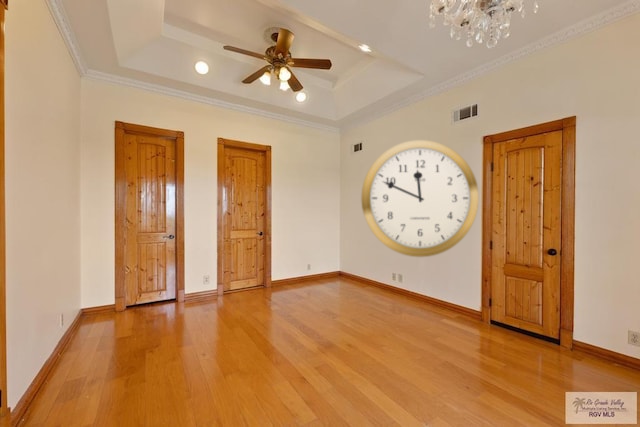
**11:49**
